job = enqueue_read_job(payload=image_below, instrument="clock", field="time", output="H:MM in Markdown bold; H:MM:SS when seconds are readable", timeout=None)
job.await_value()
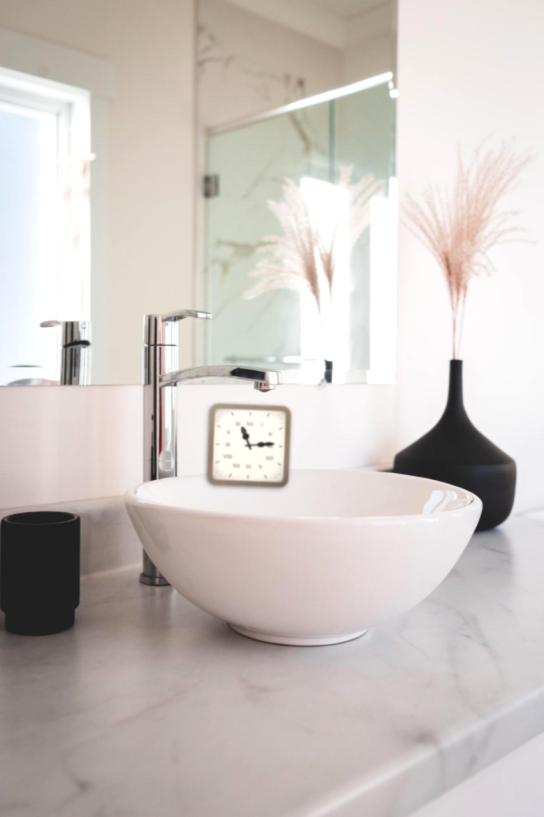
**11:14**
